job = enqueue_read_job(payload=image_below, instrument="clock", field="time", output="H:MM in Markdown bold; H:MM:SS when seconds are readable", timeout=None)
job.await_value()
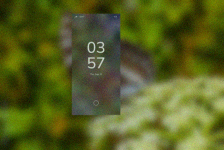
**3:57**
